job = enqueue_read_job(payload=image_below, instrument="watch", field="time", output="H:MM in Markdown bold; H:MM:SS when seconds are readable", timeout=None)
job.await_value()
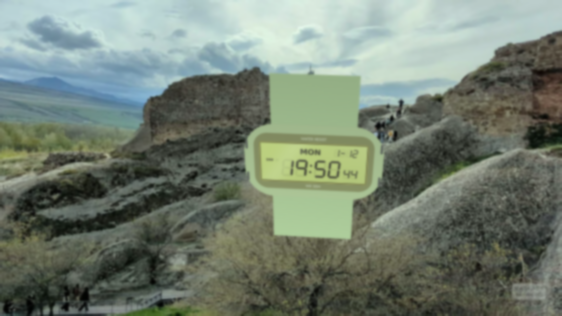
**19:50**
